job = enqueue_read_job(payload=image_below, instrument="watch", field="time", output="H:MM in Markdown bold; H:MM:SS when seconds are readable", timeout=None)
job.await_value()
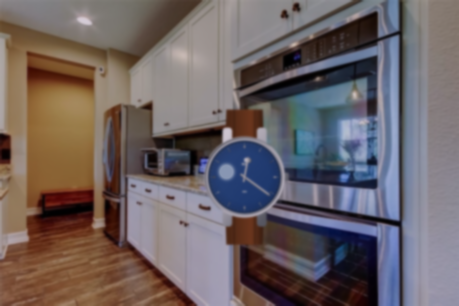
**12:21**
